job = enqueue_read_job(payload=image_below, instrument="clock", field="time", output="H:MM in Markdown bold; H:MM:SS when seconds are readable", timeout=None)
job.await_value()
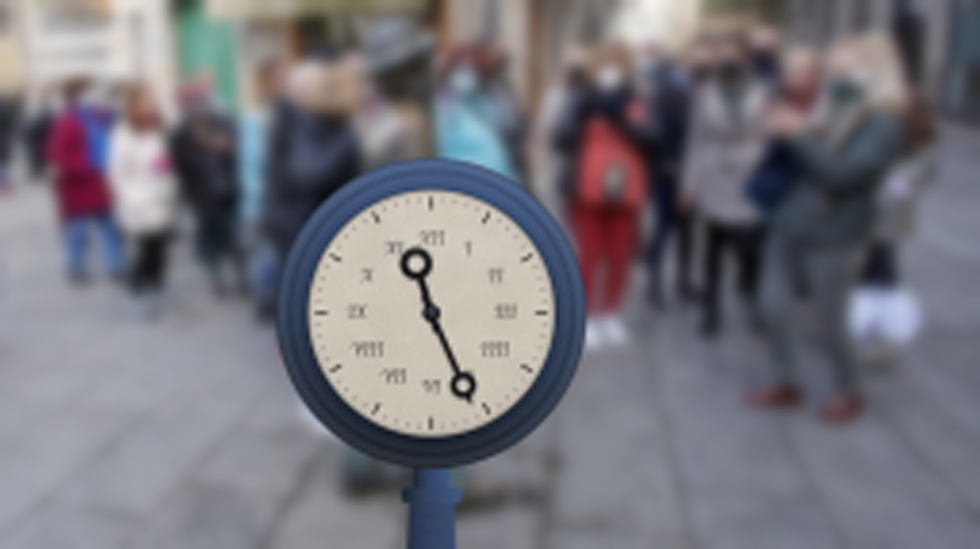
**11:26**
